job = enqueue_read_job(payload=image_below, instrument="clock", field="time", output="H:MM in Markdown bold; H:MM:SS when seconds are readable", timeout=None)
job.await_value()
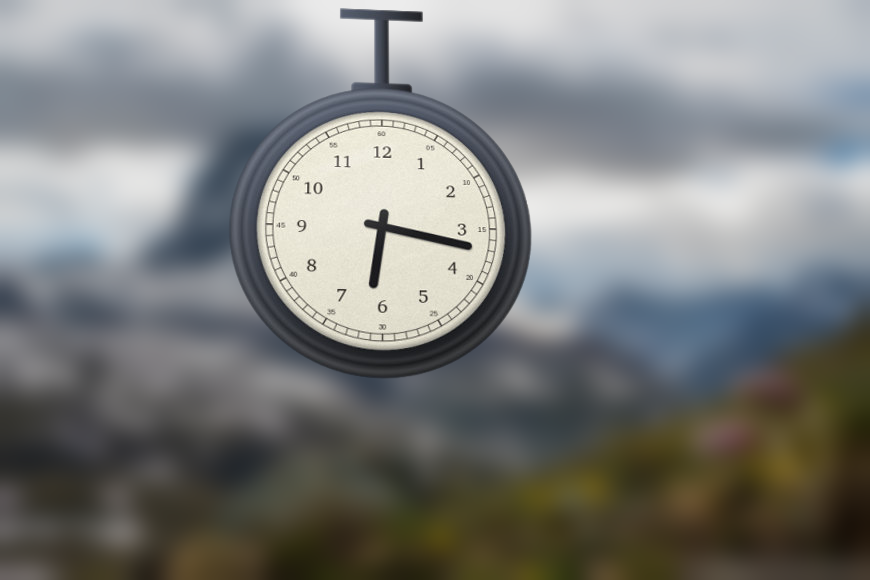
**6:17**
